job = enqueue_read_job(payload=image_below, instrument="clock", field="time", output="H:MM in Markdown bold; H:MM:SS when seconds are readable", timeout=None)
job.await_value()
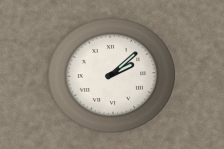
**2:08**
